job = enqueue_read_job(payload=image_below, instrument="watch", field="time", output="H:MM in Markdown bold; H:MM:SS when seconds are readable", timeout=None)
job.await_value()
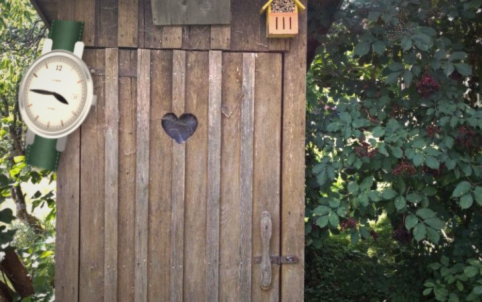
**3:45**
